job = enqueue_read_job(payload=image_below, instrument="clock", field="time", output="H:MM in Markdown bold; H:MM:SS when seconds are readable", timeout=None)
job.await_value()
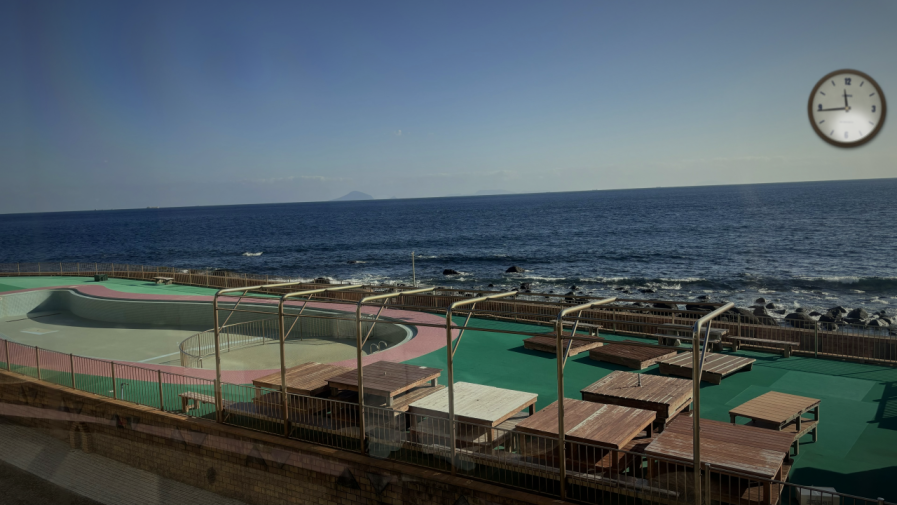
**11:44**
